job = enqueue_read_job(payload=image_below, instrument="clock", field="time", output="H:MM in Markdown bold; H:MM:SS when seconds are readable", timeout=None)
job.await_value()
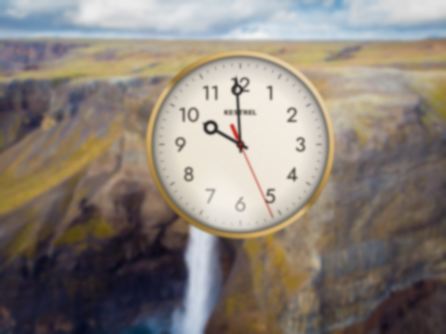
**9:59:26**
